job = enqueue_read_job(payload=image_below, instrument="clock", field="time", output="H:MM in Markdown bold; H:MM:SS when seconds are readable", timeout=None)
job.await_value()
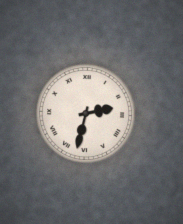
**2:32**
